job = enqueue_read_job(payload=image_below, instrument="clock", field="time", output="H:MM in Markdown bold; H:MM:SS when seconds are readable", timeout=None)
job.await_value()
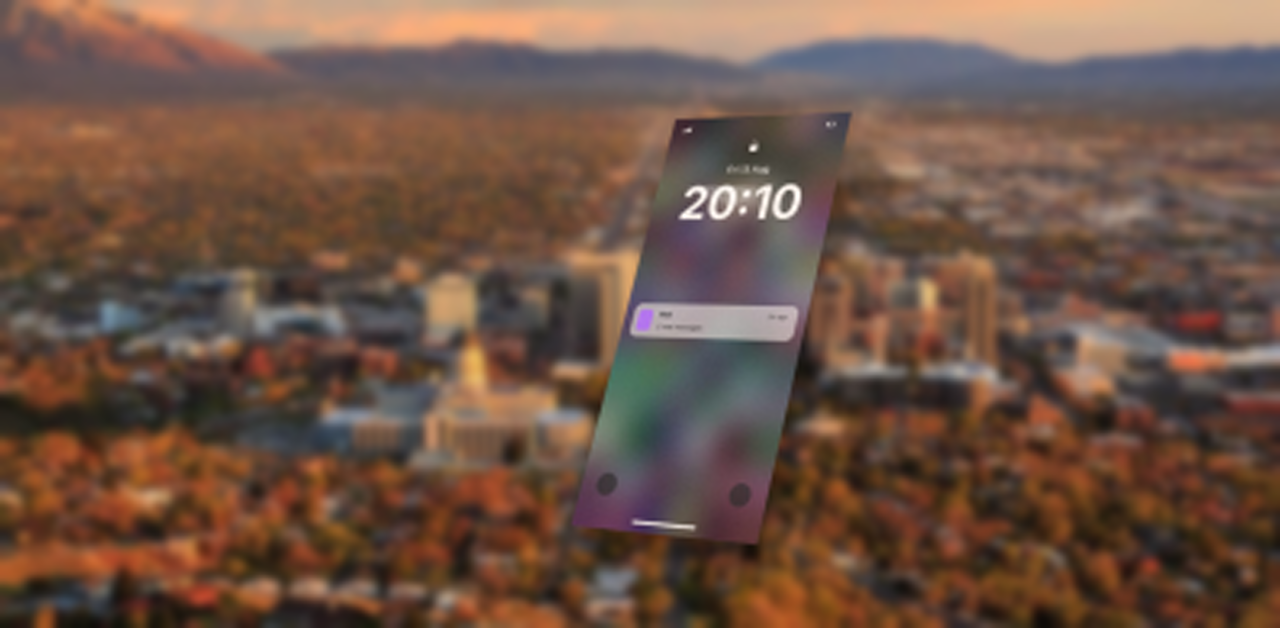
**20:10**
